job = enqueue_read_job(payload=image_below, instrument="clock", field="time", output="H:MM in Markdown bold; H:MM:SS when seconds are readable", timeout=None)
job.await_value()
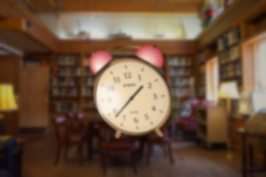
**1:38**
